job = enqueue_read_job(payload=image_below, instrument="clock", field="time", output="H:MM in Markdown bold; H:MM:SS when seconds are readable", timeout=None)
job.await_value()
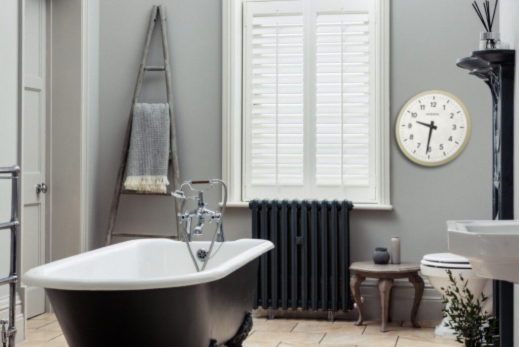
**9:31**
